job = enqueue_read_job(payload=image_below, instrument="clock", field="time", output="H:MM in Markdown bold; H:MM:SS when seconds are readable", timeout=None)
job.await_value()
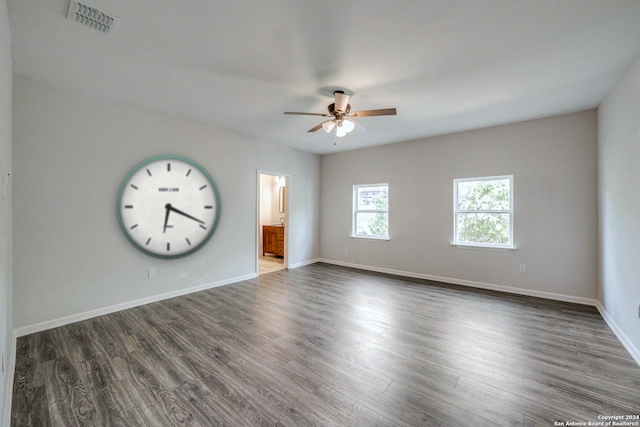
**6:19**
